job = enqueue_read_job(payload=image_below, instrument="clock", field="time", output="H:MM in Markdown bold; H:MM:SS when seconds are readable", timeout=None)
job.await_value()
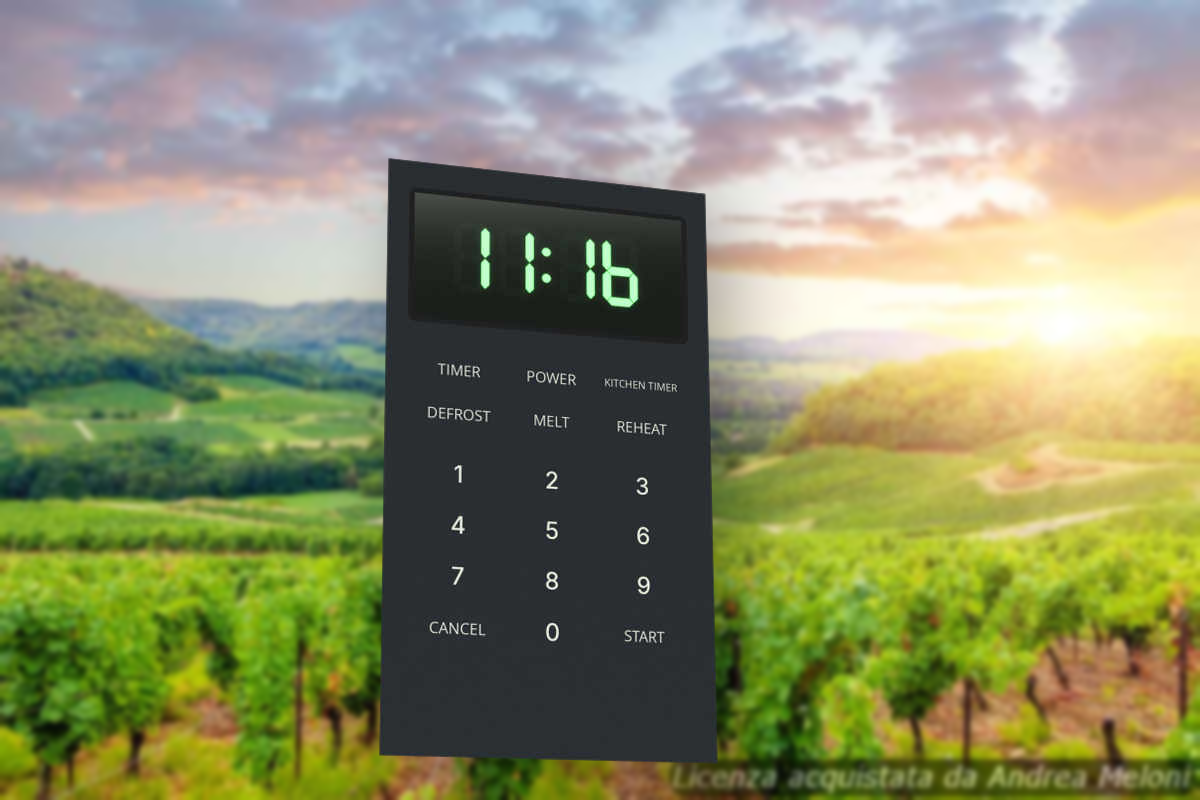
**11:16**
